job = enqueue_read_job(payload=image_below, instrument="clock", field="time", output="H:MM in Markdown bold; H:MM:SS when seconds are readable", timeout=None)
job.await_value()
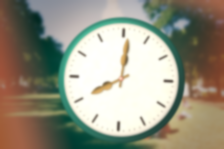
**8:01**
